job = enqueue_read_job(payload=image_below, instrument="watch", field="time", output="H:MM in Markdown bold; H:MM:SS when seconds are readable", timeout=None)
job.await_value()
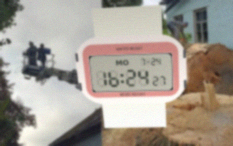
**16:24**
